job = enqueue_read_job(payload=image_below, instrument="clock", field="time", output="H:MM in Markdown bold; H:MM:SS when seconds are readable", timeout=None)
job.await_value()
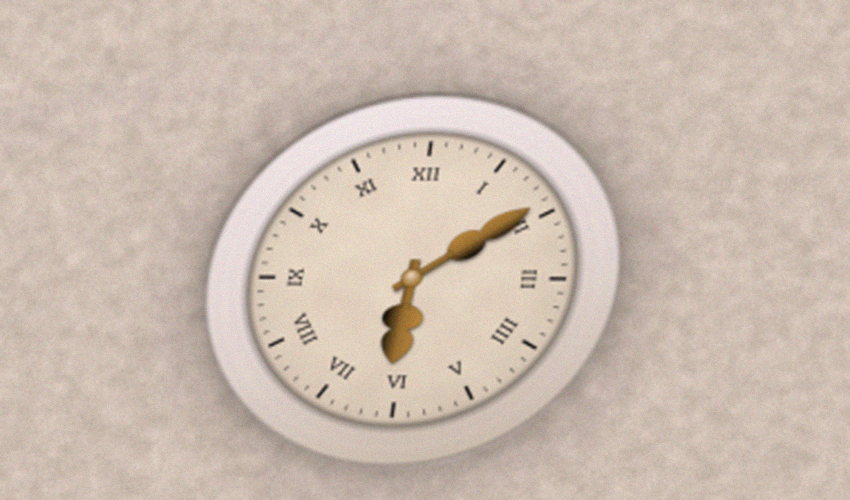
**6:09**
